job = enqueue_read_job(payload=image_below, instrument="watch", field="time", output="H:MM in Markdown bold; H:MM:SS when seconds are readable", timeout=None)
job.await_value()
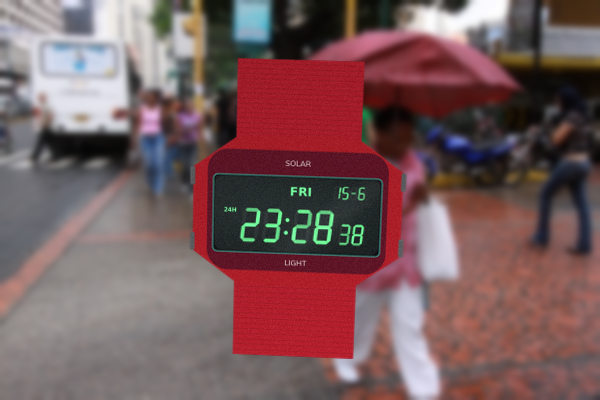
**23:28:38**
